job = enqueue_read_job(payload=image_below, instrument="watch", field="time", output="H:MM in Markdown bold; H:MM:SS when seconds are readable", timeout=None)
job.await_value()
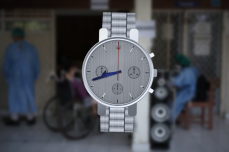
**8:42**
